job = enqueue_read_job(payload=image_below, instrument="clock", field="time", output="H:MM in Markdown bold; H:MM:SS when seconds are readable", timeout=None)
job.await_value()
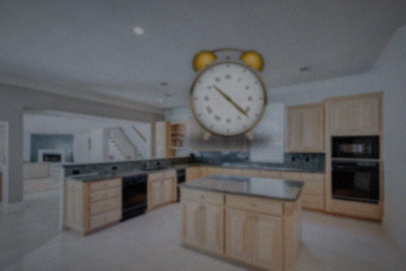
**10:22**
